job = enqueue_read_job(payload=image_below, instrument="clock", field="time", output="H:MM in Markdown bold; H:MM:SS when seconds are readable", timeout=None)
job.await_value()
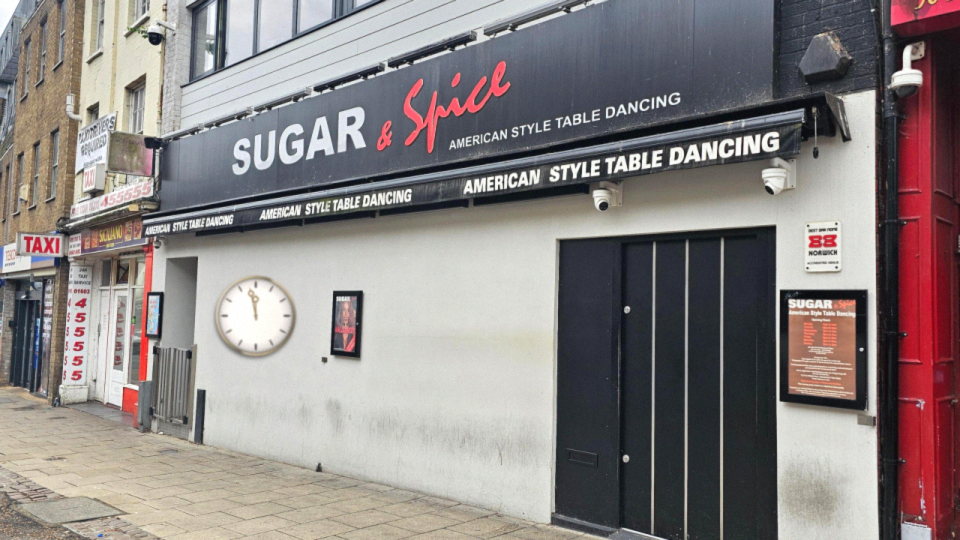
**11:58**
